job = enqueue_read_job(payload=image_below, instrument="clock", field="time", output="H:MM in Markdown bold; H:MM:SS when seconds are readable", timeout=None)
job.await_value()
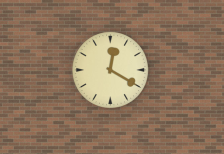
**12:20**
